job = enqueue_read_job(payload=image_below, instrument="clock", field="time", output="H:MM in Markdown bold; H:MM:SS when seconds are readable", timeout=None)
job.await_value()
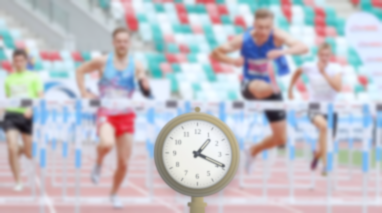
**1:19**
